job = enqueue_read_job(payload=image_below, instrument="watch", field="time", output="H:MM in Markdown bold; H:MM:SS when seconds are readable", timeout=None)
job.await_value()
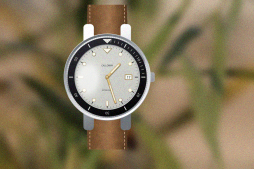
**1:27**
